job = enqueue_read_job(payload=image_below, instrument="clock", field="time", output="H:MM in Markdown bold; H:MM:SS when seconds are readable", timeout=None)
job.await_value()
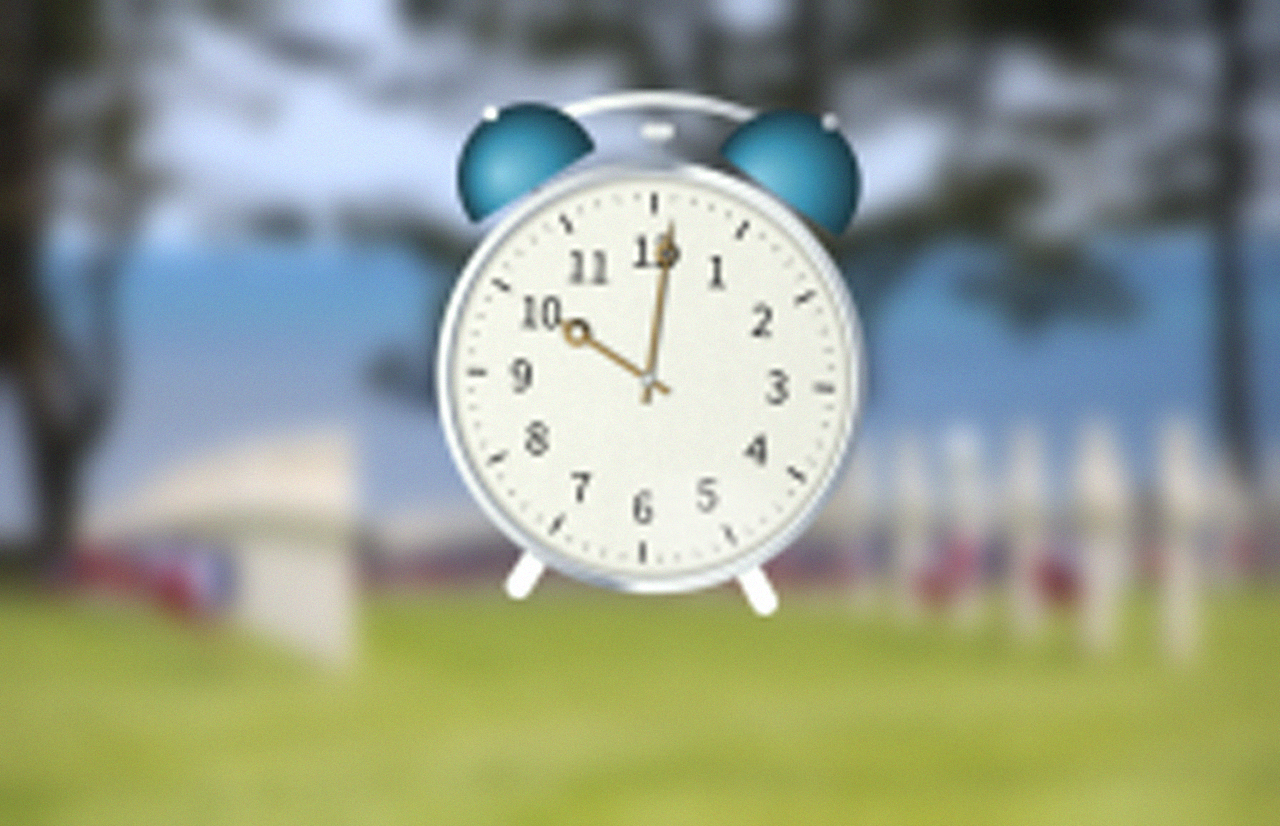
**10:01**
